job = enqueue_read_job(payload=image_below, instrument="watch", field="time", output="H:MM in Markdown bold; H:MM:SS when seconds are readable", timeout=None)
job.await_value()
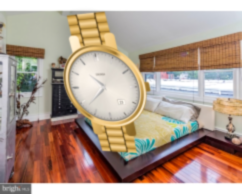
**10:38**
